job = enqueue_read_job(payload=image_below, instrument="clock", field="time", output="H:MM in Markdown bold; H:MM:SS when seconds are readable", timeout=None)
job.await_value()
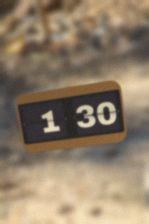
**1:30**
